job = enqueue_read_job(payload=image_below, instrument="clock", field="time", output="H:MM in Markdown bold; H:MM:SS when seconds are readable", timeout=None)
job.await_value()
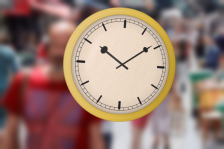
**10:09**
